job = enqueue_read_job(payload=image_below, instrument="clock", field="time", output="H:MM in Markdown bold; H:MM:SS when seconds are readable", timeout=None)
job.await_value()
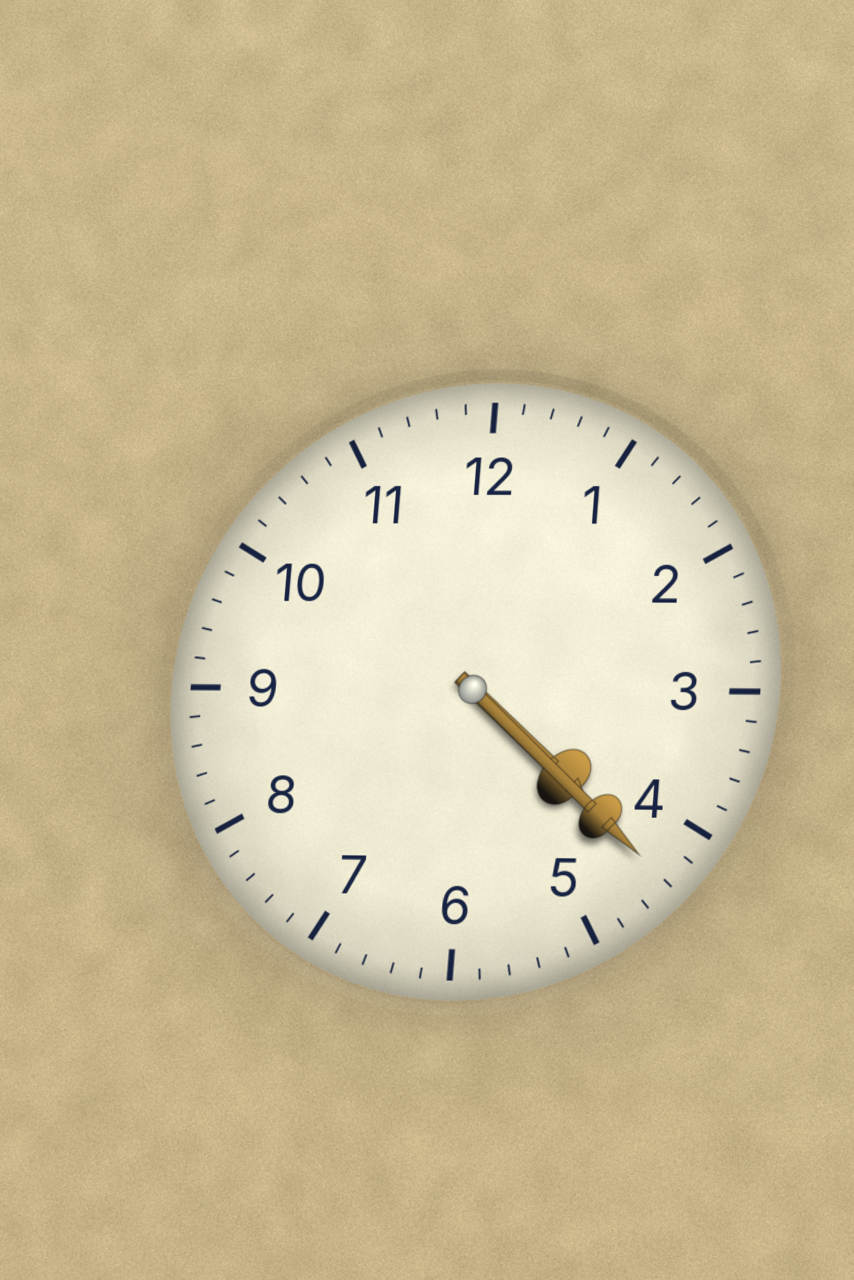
**4:22**
